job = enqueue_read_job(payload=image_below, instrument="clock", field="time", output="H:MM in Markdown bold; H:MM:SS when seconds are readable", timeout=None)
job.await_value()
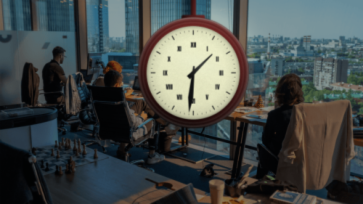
**1:31**
